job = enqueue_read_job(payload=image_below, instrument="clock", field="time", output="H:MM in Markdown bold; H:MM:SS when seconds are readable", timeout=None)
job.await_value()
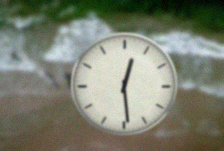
**12:29**
